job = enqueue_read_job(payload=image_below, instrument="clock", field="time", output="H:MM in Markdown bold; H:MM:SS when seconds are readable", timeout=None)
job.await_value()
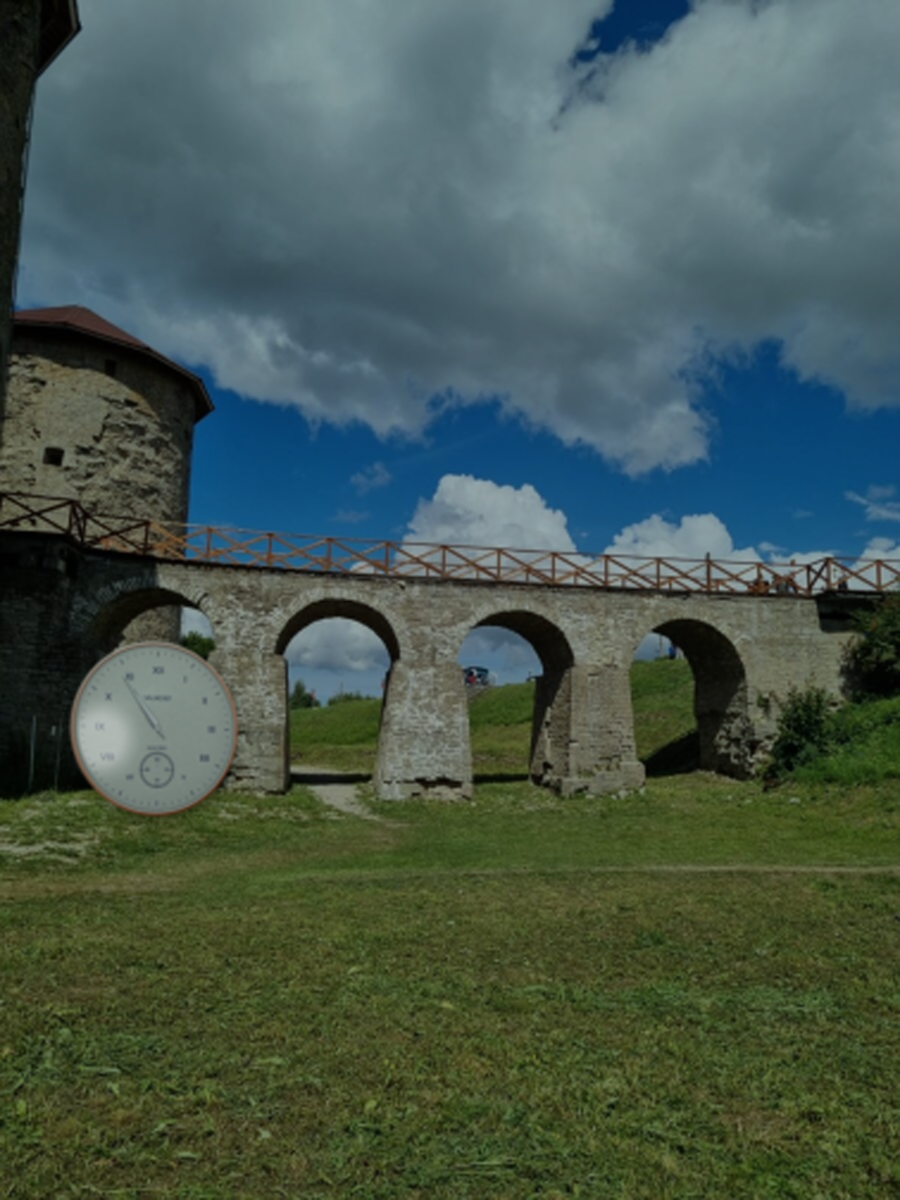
**10:54**
